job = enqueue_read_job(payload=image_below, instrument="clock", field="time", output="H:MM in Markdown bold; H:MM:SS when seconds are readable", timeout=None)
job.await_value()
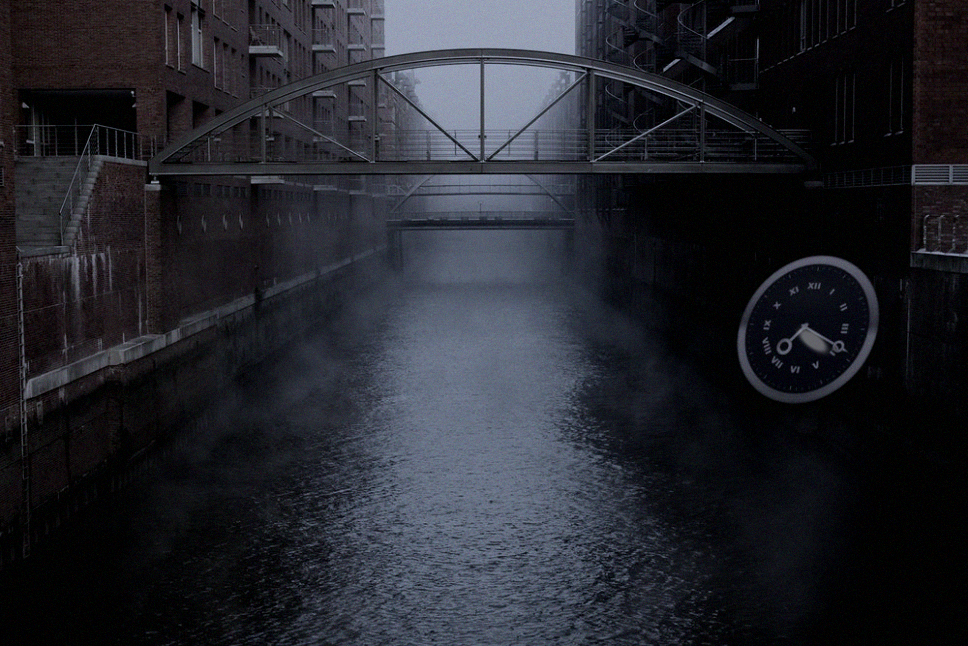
**7:19**
